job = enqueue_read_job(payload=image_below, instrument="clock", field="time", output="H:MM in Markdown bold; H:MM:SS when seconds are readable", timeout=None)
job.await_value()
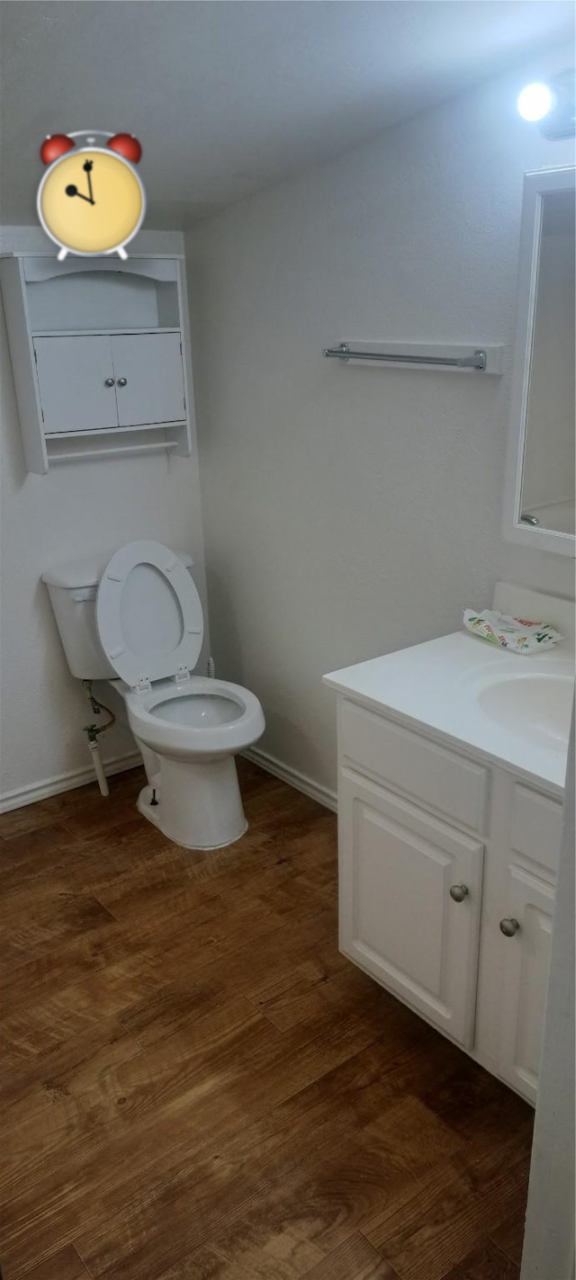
**9:59**
